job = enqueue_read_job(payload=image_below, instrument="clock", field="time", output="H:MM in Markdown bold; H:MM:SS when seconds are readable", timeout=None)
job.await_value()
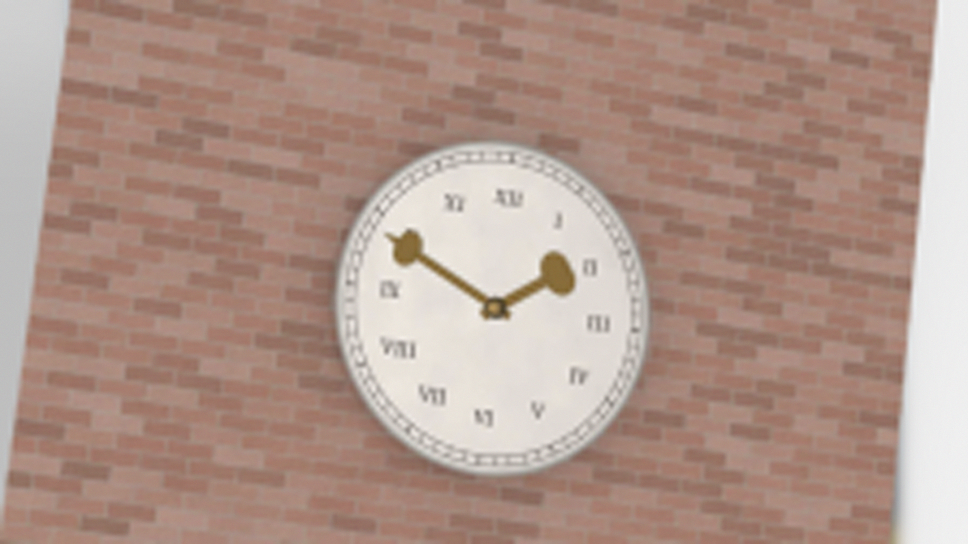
**1:49**
